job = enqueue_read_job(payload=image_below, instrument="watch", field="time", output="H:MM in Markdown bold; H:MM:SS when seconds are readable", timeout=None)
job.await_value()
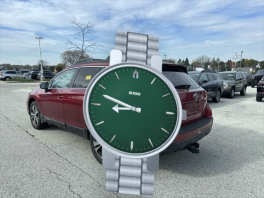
**8:48**
